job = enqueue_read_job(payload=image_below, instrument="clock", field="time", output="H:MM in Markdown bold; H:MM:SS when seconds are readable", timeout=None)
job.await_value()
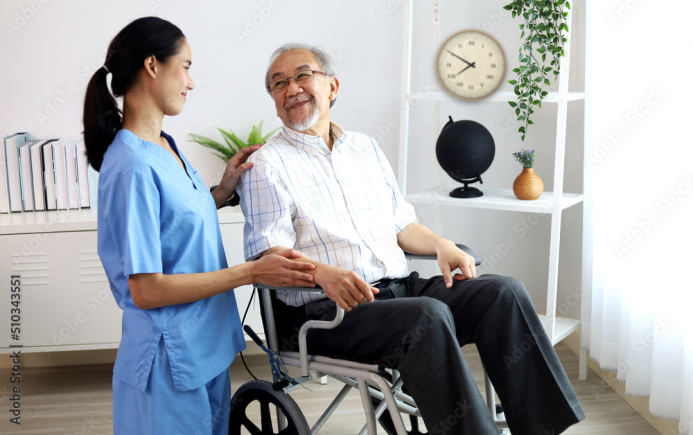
**7:50**
